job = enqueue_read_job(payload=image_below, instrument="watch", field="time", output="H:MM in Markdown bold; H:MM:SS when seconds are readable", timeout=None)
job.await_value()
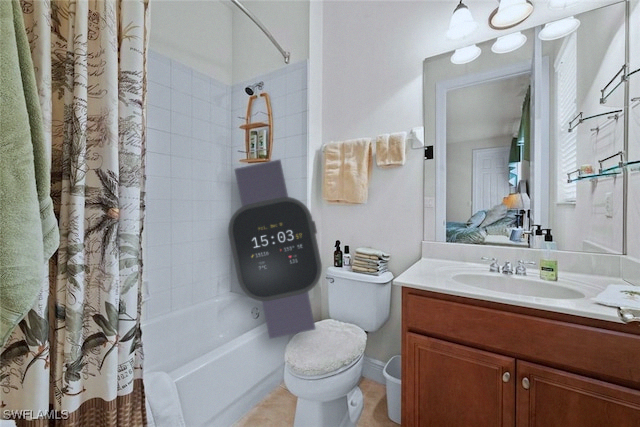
**15:03**
